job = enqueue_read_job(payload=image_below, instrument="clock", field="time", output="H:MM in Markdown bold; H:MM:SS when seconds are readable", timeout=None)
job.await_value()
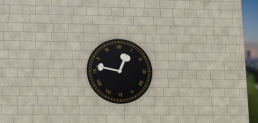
**12:47**
